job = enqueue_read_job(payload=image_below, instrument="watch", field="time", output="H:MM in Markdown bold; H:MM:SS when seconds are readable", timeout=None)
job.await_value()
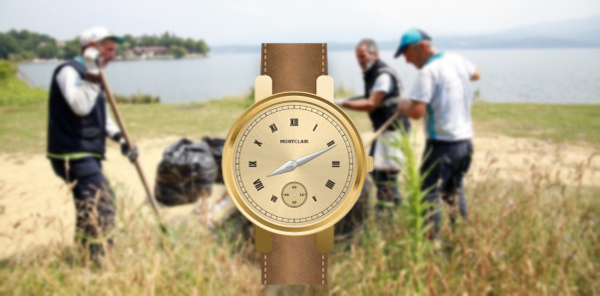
**8:11**
